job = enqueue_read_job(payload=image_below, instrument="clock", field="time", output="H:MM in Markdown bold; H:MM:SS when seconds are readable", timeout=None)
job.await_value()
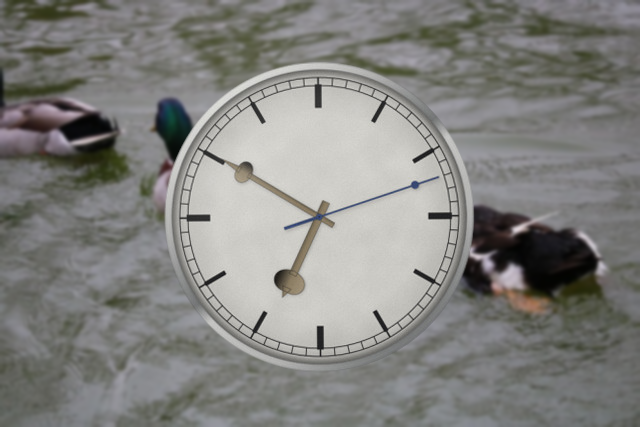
**6:50:12**
